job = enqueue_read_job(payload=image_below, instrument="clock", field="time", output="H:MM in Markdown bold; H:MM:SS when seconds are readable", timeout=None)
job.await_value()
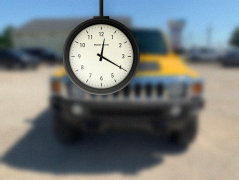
**12:20**
